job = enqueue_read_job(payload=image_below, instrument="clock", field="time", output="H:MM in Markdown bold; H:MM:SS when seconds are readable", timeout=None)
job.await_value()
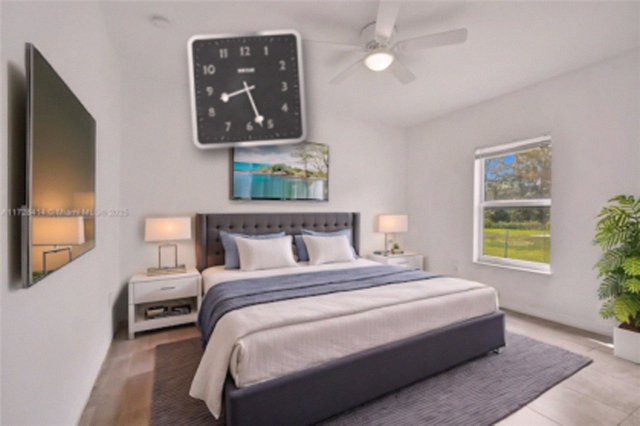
**8:27**
